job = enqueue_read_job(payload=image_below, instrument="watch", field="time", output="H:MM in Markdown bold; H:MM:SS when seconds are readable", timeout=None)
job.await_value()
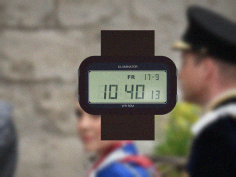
**10:40:13**
